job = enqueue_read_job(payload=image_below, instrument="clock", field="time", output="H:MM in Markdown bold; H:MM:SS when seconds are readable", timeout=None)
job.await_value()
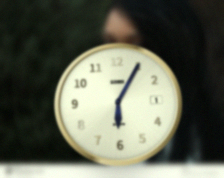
**6:05**
